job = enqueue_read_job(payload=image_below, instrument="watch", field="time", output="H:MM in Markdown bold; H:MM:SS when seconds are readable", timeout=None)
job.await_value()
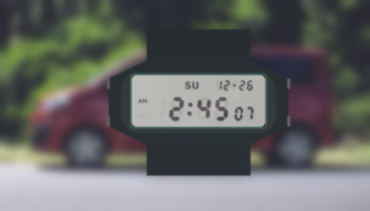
**2:45:07**
